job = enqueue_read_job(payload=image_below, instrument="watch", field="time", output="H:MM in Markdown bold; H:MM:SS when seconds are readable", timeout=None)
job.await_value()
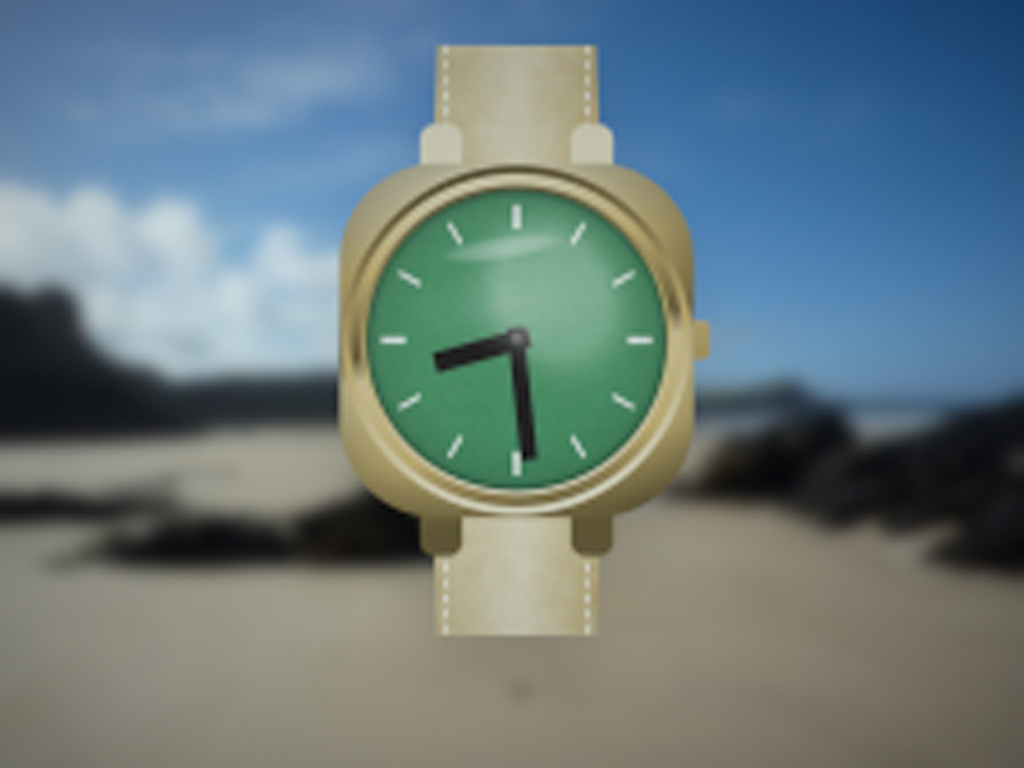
**8:29**
